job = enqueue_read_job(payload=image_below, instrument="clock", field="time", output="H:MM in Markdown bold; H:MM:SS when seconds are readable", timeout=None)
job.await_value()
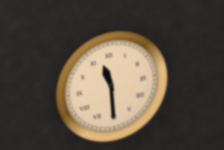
**11:30**
